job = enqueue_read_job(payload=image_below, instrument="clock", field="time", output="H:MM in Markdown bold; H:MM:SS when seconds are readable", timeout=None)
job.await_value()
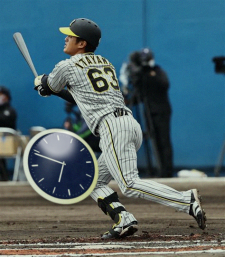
**6:49**
